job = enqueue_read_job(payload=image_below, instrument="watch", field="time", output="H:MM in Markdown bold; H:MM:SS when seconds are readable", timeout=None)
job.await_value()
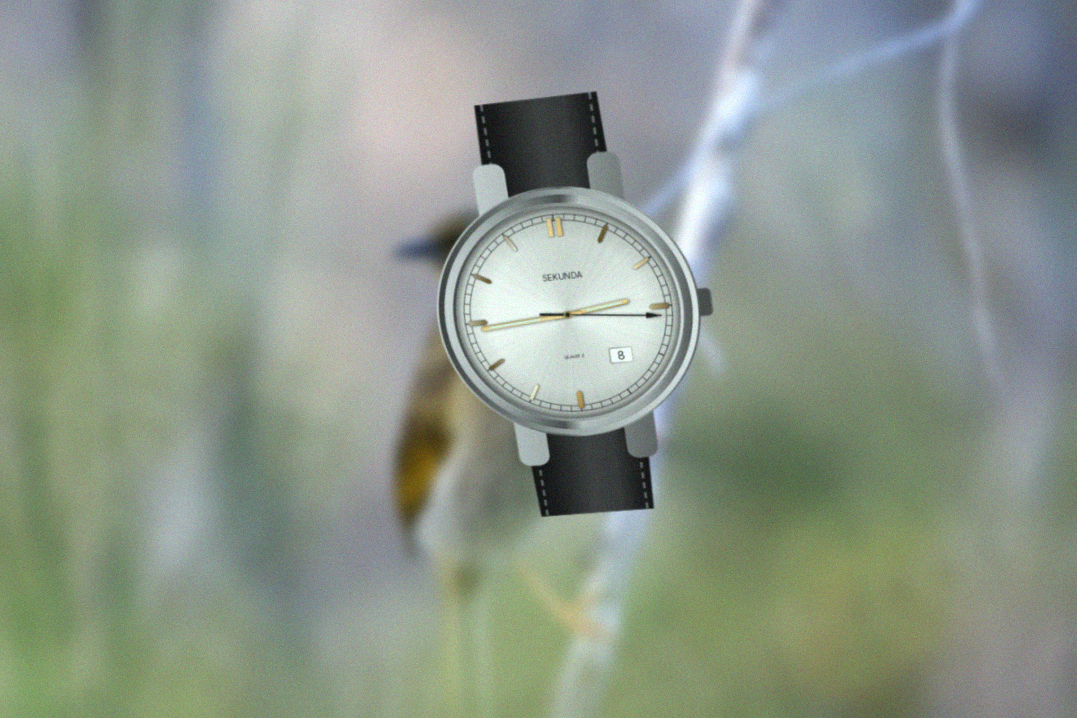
**2:44:16**
